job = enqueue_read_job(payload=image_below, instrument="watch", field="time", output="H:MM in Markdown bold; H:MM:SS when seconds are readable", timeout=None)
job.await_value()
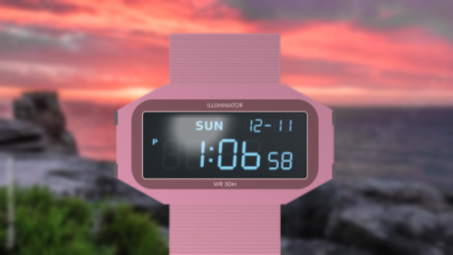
**1:06:58**
